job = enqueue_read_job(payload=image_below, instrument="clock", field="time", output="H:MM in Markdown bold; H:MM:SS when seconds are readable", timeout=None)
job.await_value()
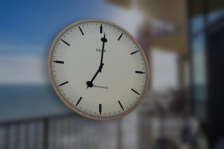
**7:01**
